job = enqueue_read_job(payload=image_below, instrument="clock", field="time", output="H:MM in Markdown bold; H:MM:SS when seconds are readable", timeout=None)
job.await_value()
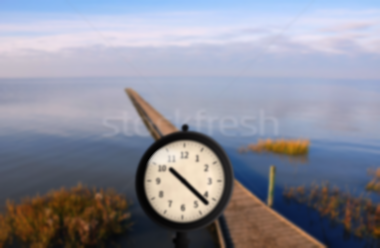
**10:22**
